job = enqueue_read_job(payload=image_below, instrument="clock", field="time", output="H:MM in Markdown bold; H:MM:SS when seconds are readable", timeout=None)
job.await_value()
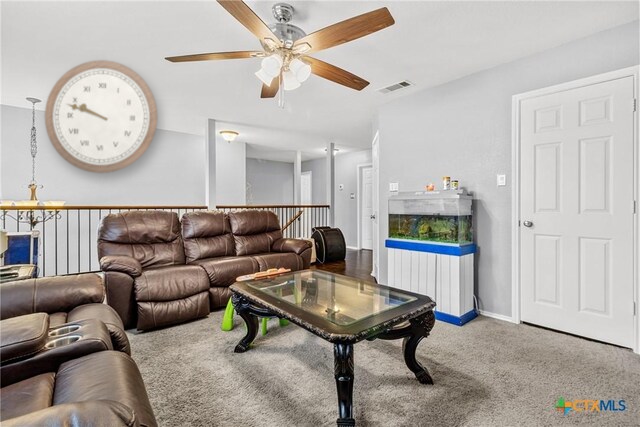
**9:48**
